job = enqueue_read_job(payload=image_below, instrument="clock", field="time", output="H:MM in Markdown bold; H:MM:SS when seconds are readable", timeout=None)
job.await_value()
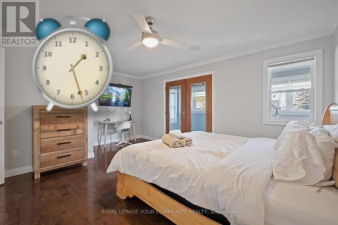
**1:27**
